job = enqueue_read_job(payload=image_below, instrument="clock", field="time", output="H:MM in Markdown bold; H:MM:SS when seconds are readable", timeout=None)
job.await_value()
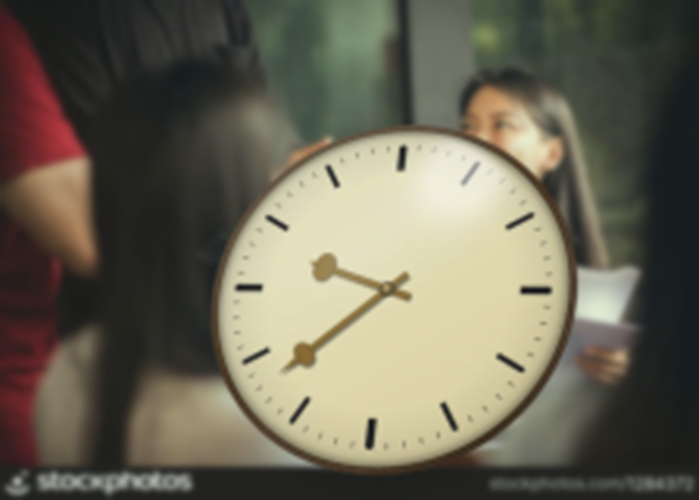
**9:38**
